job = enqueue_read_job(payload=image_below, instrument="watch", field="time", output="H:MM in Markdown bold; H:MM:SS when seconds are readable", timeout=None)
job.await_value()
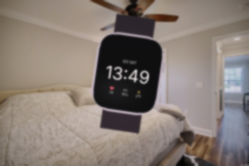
**13:49**
